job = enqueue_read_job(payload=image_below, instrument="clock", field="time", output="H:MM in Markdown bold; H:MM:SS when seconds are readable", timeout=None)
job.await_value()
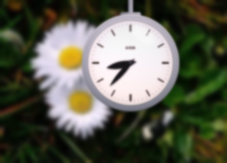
**8:37**
